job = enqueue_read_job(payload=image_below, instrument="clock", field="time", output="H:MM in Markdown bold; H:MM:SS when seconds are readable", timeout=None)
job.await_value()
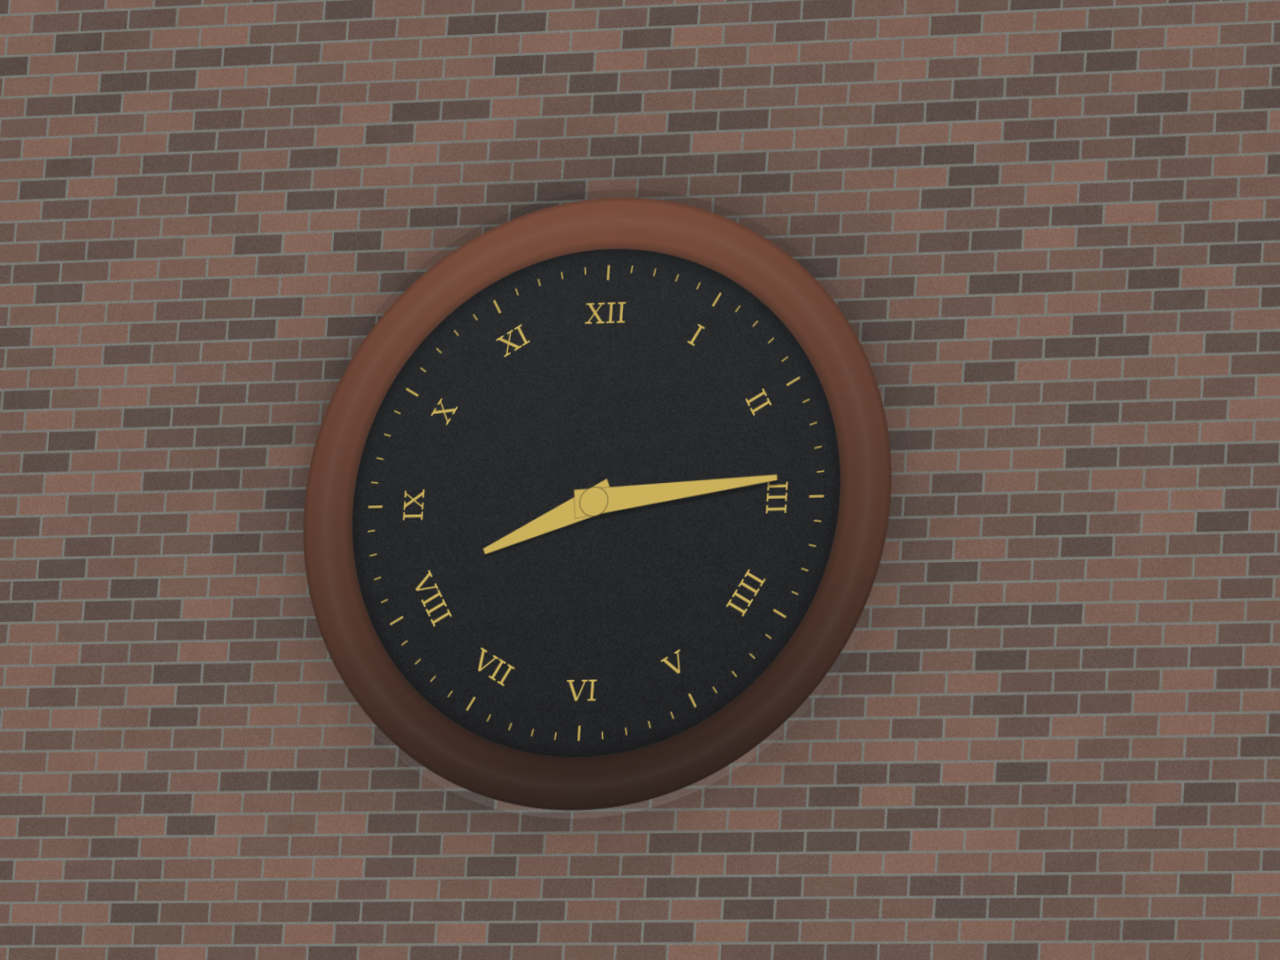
**8:14**
